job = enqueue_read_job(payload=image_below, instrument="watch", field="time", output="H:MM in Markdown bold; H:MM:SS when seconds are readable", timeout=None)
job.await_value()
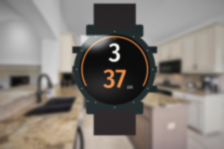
**3:37**
